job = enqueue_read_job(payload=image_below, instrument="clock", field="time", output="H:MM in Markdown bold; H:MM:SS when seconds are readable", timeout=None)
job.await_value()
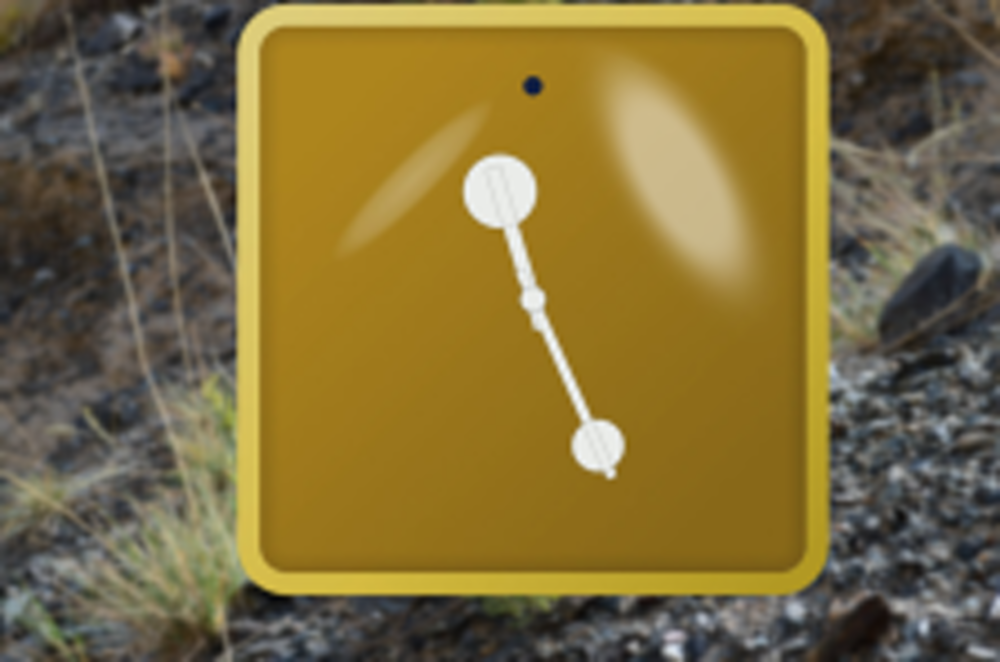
**11:26**
